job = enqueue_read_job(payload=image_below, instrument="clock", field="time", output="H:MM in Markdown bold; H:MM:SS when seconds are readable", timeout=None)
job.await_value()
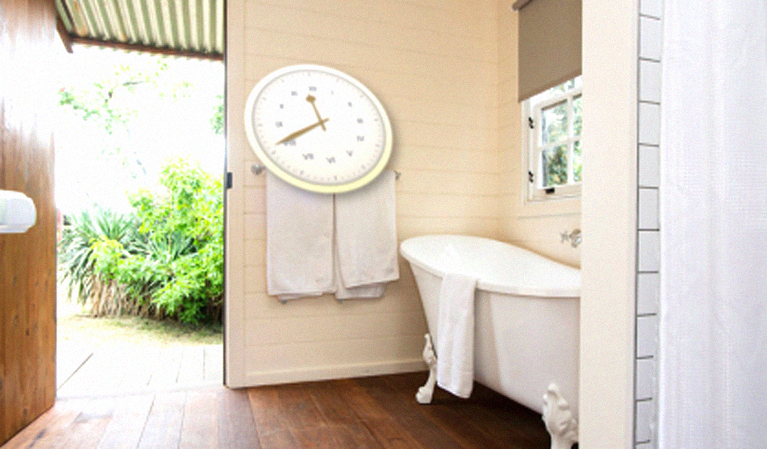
**11:41**
